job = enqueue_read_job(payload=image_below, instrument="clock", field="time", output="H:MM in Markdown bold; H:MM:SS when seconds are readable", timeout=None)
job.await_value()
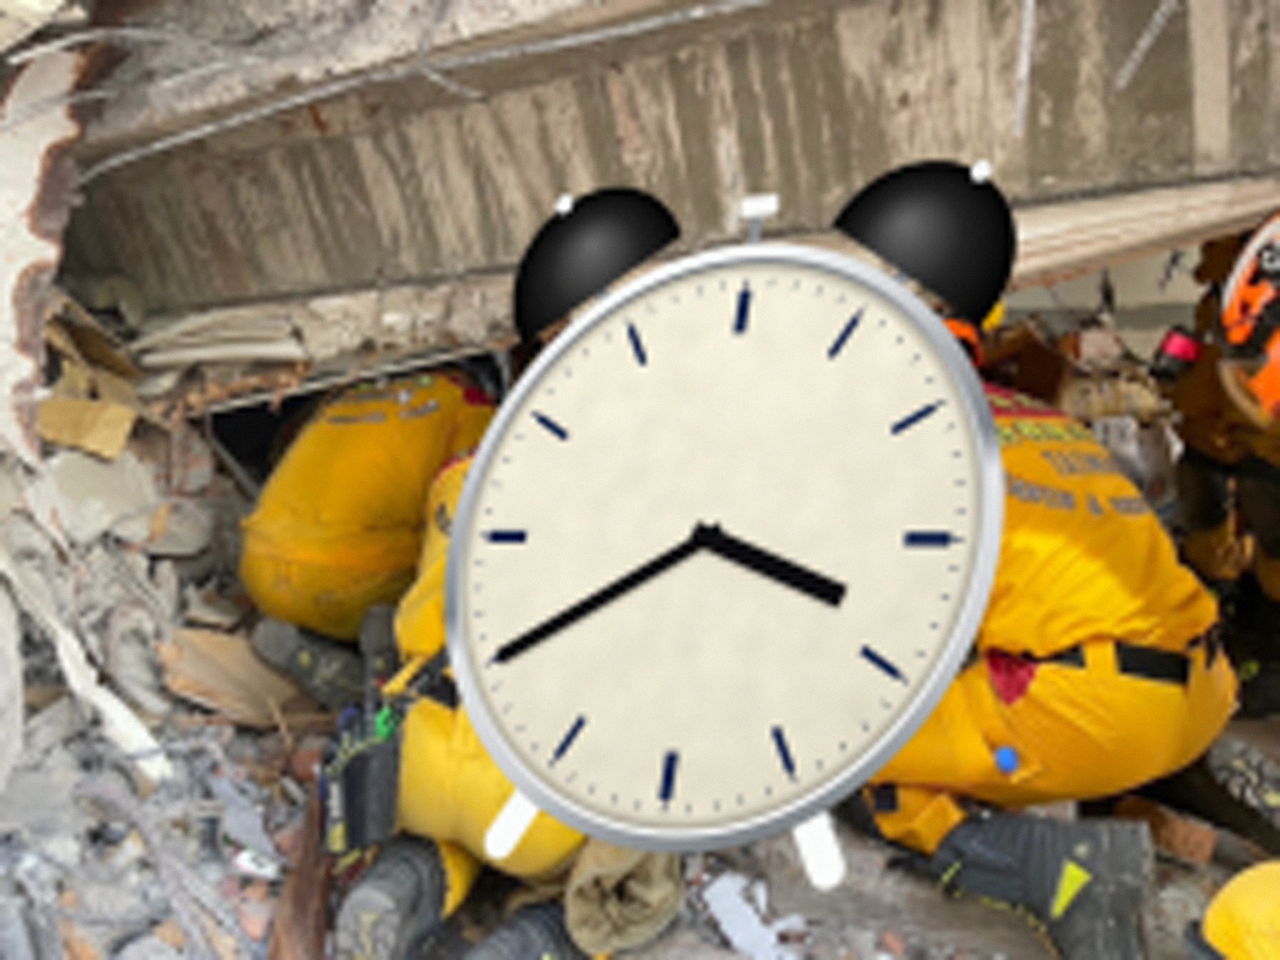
**3:40**
